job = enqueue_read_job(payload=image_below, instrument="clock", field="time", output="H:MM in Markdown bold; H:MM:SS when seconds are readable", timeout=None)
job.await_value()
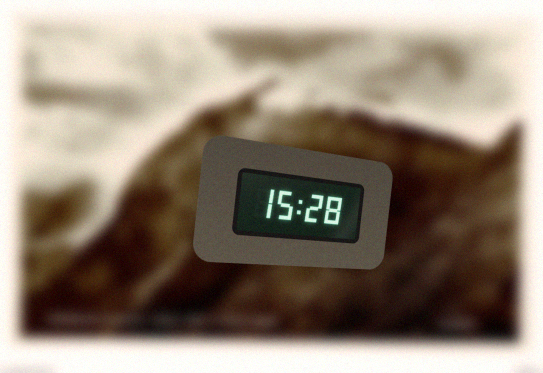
**15:28**
